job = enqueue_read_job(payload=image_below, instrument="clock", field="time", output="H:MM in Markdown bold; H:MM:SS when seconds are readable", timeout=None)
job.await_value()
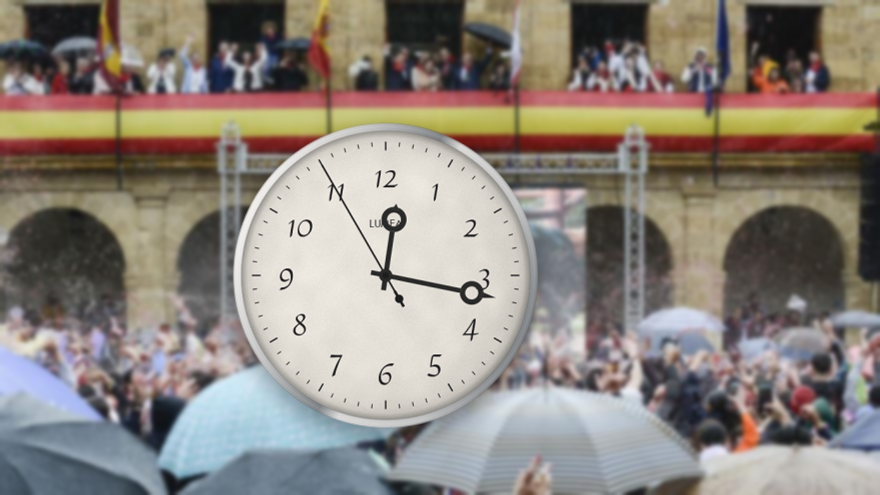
**12:16:55**
